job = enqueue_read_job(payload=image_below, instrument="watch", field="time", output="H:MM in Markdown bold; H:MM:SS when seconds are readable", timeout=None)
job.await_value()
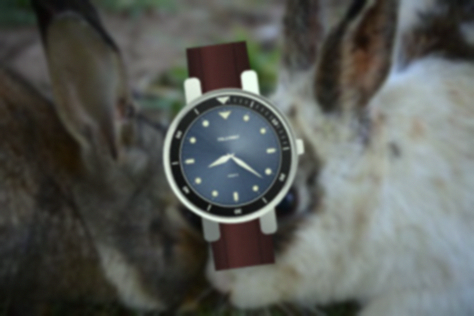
**8:22**
